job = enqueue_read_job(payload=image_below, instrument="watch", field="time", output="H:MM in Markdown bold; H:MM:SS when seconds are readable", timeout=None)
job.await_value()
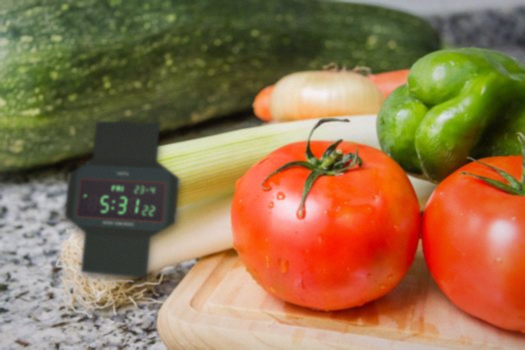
**5:31**
